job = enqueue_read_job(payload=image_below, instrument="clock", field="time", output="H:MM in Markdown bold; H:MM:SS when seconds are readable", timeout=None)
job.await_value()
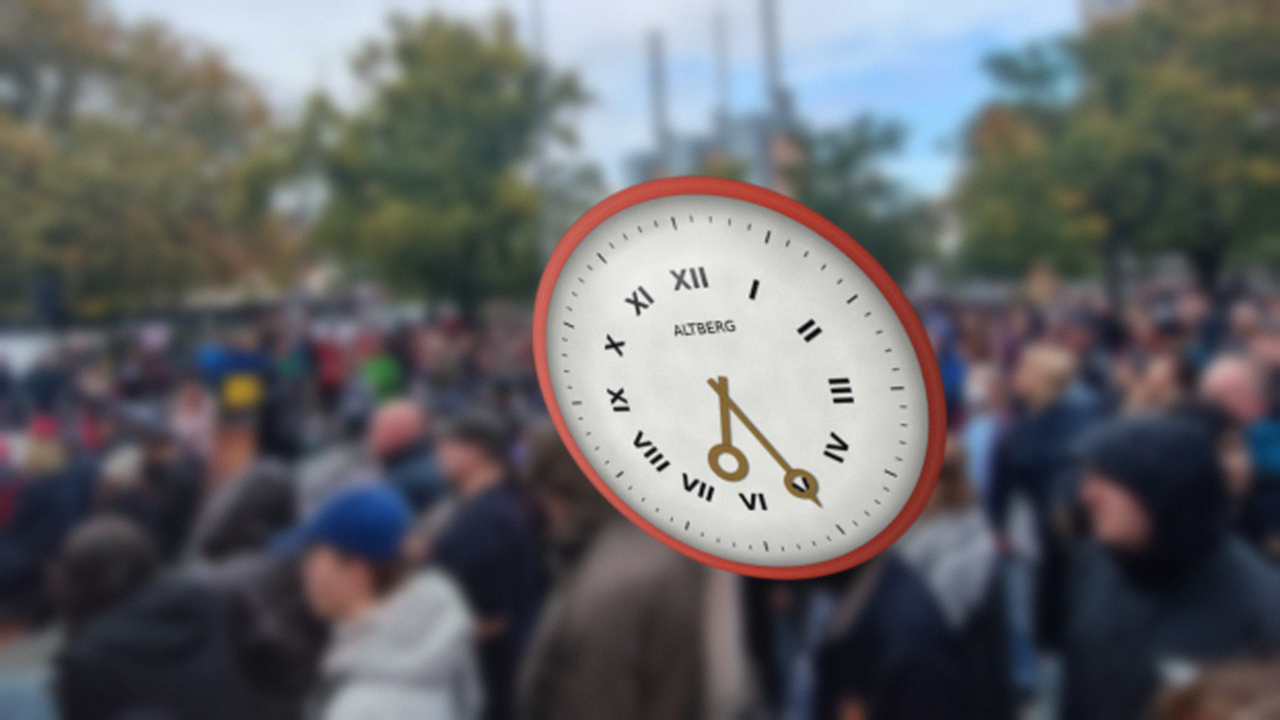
**6:25**
